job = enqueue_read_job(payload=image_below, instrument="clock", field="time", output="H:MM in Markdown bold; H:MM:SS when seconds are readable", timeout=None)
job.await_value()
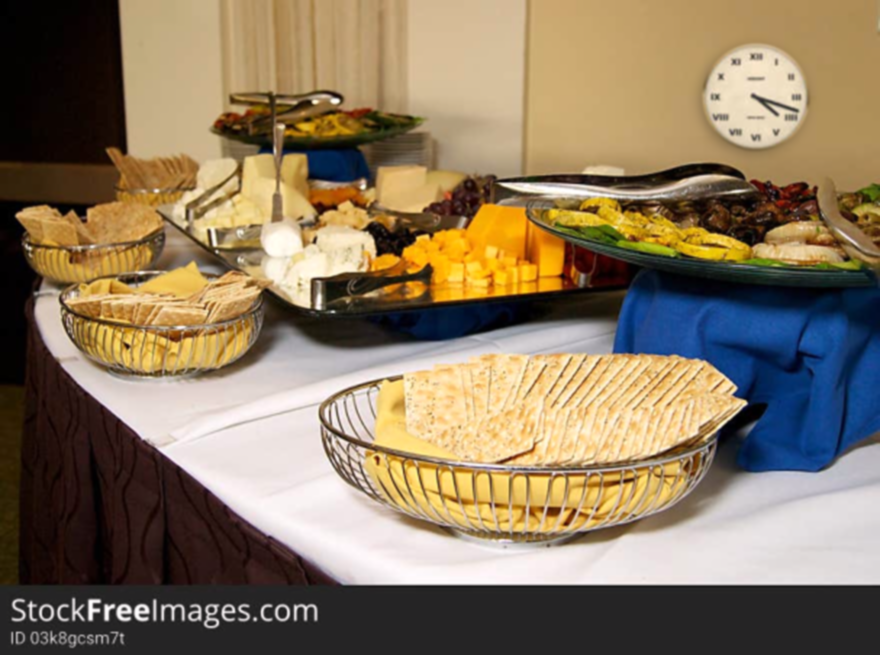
**4:18**
